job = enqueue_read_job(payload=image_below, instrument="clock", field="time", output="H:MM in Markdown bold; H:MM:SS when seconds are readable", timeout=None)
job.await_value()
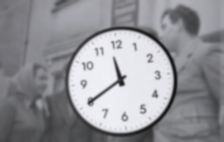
**11:40**
